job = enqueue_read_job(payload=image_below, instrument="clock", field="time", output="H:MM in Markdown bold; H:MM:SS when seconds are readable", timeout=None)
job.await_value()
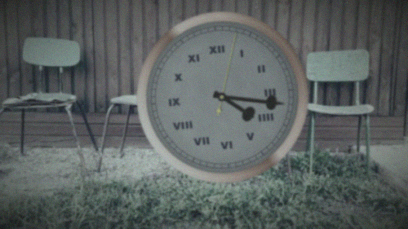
**4:17:03**
